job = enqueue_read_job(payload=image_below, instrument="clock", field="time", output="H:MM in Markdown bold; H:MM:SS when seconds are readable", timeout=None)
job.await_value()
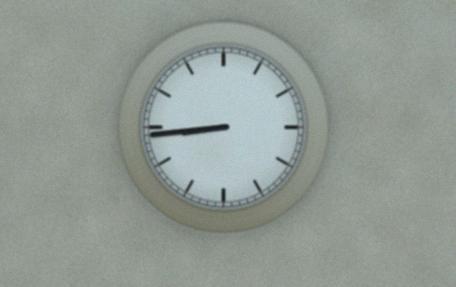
**8:44**
